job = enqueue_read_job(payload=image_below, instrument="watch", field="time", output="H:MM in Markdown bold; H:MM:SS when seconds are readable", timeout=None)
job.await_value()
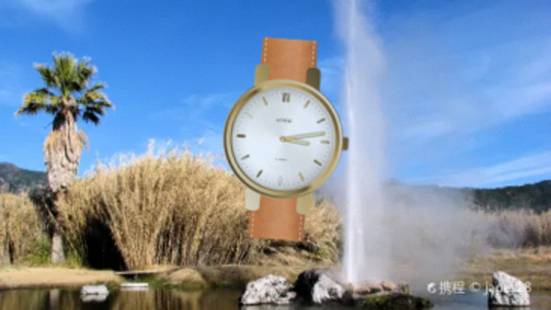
**3:13**
